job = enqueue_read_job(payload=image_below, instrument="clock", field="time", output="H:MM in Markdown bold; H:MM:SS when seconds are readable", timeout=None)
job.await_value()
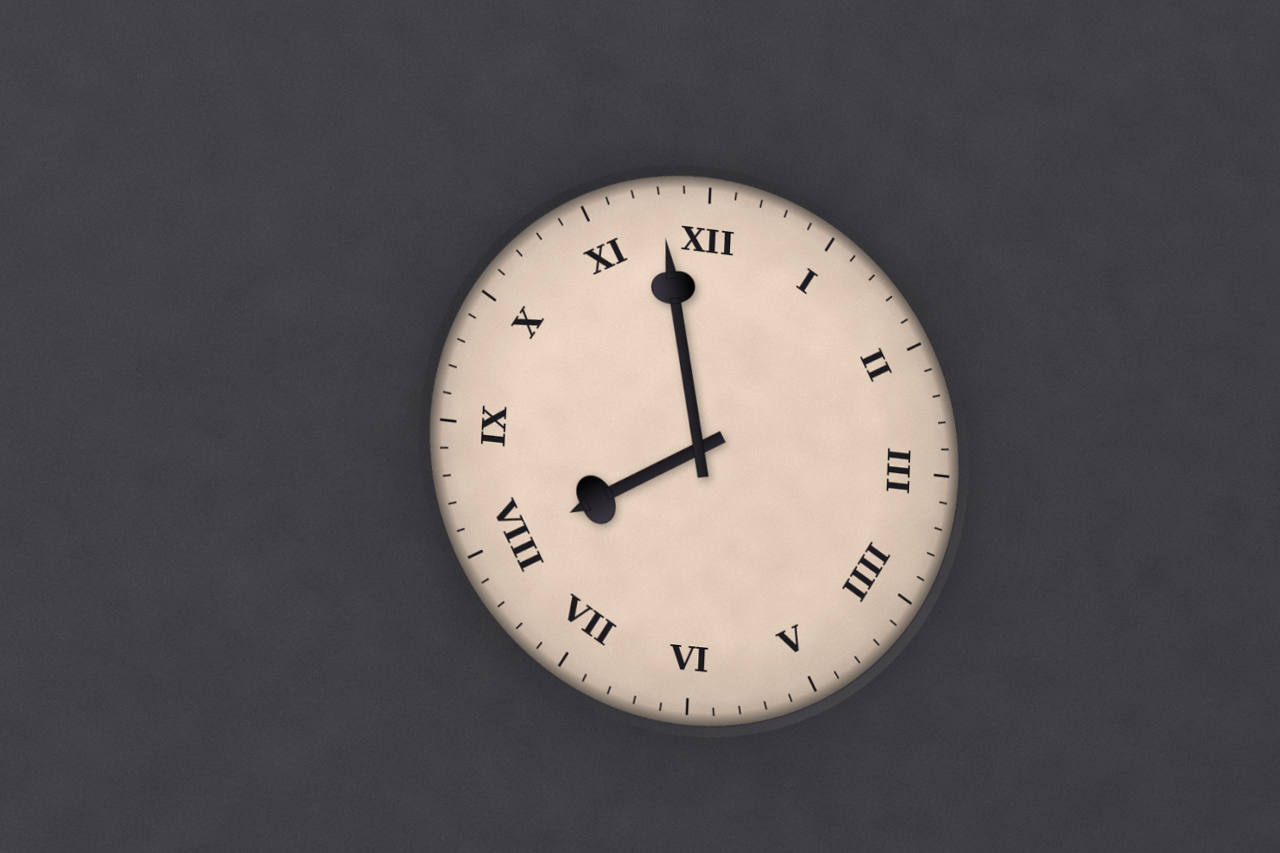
**7:58**
